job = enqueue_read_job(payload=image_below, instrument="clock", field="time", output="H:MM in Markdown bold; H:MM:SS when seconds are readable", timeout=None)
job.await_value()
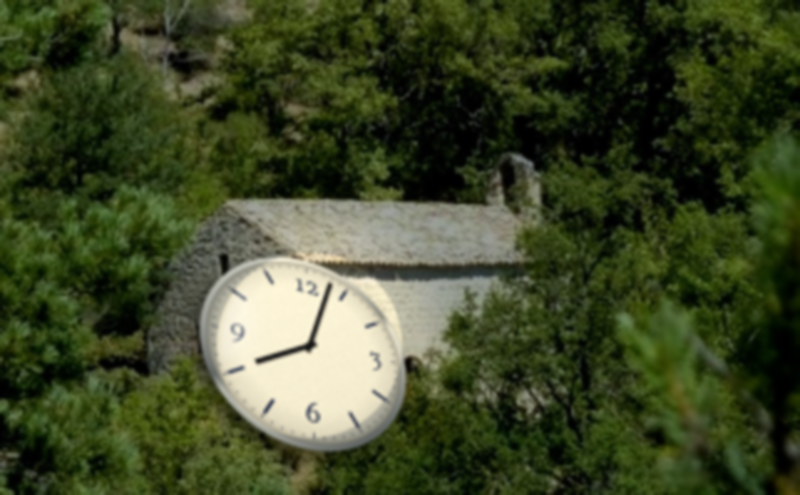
**8:03**
